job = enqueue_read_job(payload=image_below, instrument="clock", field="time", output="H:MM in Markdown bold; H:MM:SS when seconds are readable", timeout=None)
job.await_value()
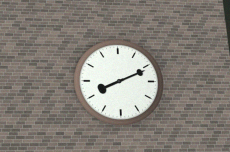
**8:11**
